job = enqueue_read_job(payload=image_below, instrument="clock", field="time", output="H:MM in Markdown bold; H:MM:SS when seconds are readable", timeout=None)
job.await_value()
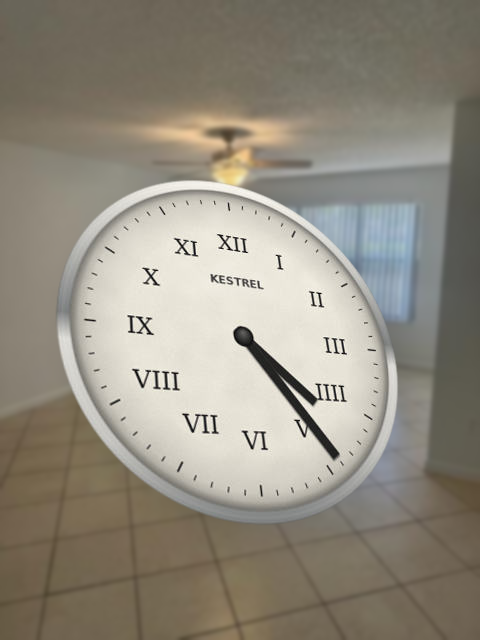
**4:24**
